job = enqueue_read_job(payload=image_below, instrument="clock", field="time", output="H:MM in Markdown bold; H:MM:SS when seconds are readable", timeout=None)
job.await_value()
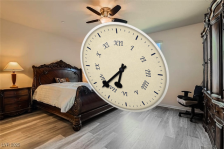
**6:38**
